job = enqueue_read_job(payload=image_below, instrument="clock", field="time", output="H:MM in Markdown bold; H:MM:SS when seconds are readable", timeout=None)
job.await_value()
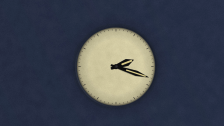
**2:18**
